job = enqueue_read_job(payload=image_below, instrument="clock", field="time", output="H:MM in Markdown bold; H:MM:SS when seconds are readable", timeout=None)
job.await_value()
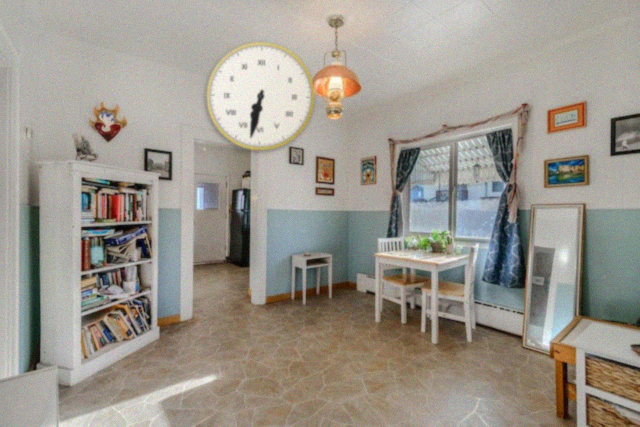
**6:32**
